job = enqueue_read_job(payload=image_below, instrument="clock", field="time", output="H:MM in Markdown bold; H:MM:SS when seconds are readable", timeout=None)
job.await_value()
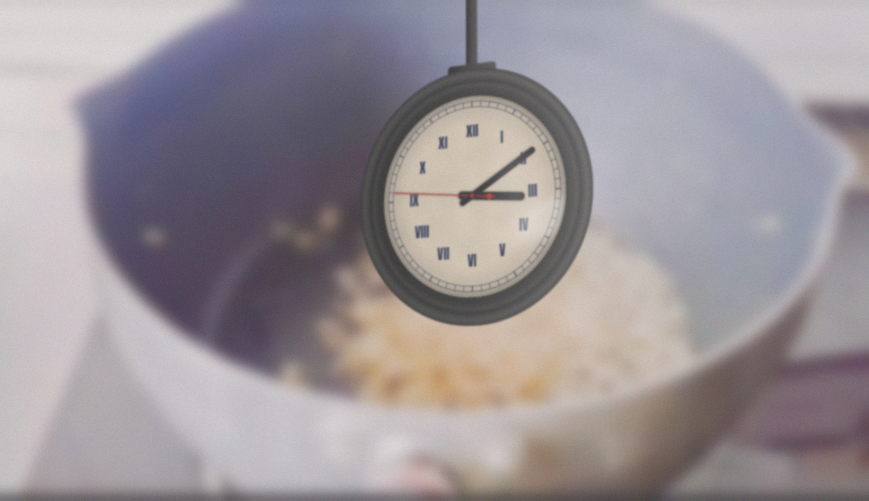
**3:09:46**
